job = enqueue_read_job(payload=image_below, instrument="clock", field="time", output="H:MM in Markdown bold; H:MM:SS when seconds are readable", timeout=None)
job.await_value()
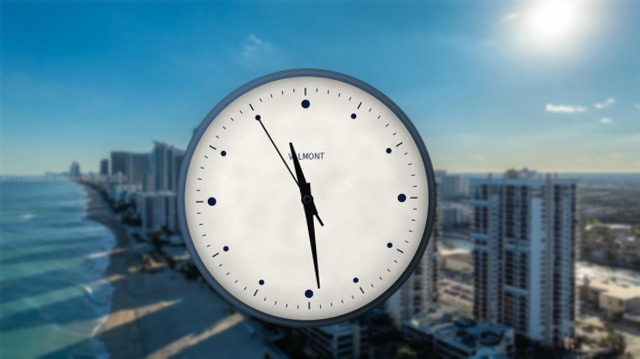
**11:28:55**
